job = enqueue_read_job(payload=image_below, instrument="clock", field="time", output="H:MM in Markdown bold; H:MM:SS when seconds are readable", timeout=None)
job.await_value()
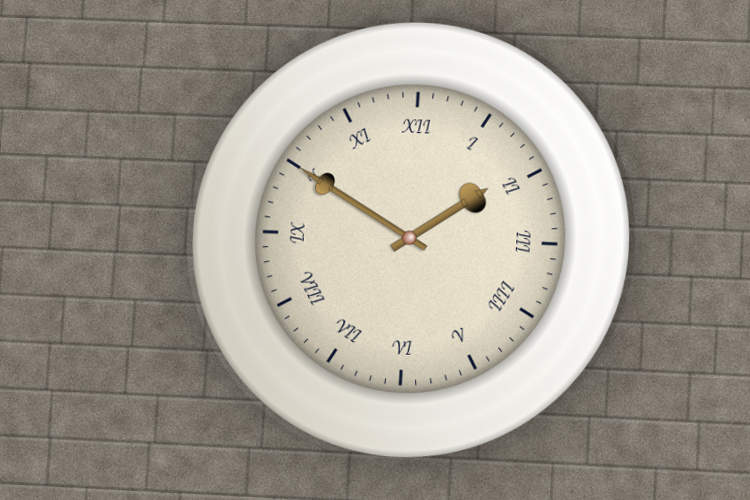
**1:50**
